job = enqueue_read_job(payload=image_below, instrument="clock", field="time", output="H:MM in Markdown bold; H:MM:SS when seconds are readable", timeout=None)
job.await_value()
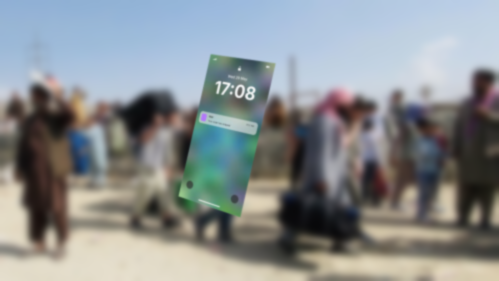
**17:08**
